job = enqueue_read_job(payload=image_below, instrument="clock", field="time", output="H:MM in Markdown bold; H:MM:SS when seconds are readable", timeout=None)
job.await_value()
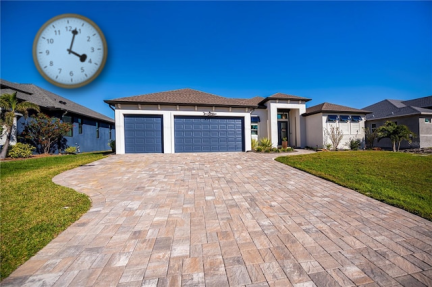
**4:03**
